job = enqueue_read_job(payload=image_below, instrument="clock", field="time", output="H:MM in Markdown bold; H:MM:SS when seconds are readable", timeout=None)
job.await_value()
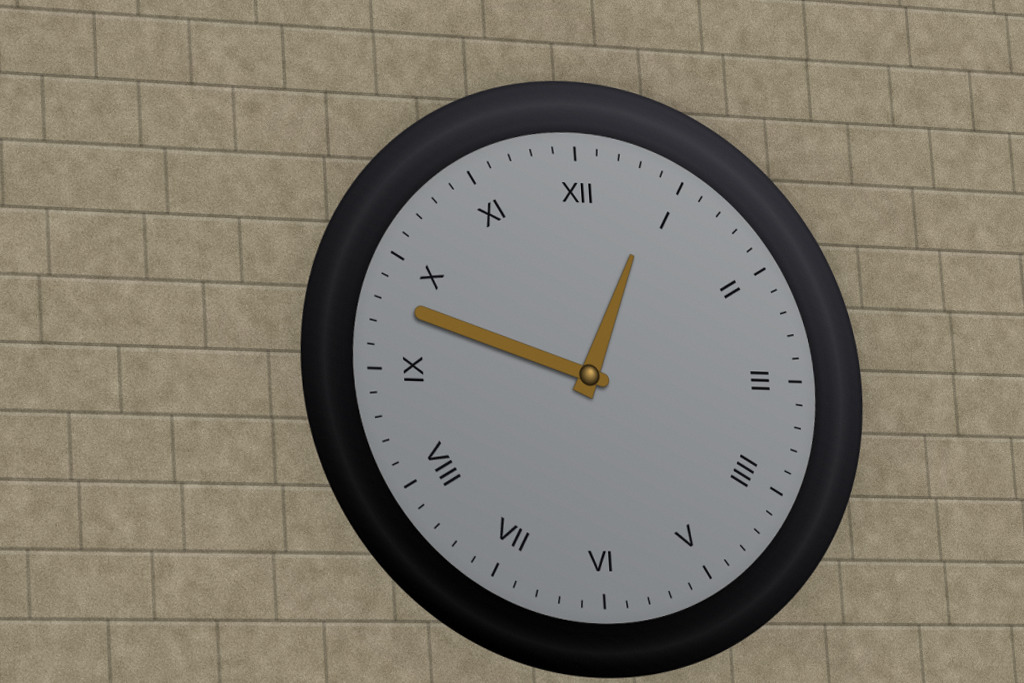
**12:48**
